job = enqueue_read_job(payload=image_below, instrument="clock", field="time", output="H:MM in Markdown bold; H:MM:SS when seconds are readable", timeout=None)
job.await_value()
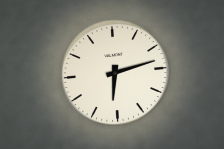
**6:13**
